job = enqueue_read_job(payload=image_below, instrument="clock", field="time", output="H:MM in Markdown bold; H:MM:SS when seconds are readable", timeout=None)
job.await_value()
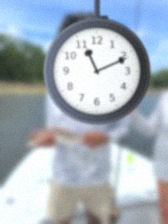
**11:11**
